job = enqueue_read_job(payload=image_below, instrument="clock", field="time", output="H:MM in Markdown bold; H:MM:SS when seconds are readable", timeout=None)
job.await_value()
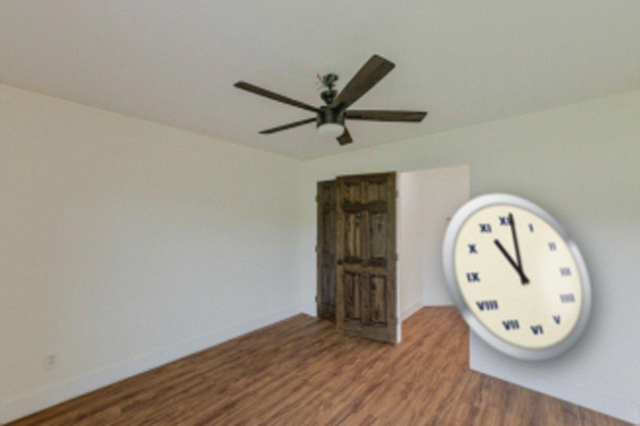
**11:01**
